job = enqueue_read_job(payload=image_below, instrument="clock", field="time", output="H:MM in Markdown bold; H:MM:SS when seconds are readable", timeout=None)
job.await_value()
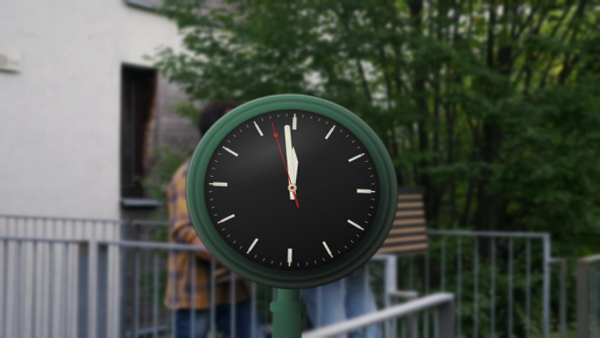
**11:58:57**
